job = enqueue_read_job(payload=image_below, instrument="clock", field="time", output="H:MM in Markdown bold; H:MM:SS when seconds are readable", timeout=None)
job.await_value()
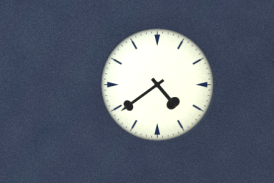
**4:39**
